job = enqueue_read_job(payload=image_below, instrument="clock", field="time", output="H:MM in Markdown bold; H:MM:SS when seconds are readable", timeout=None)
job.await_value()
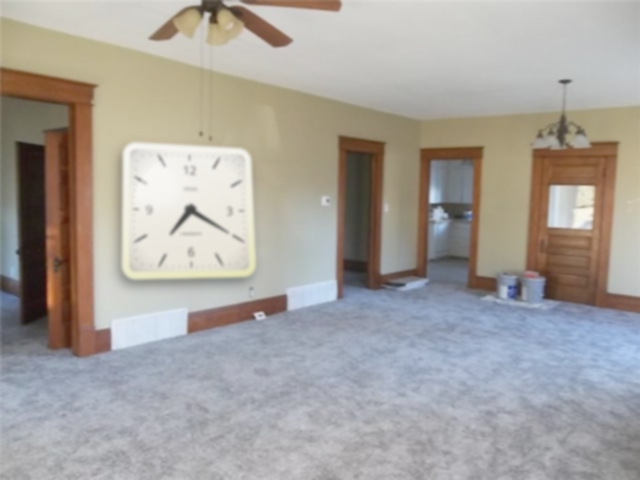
**7:20**
